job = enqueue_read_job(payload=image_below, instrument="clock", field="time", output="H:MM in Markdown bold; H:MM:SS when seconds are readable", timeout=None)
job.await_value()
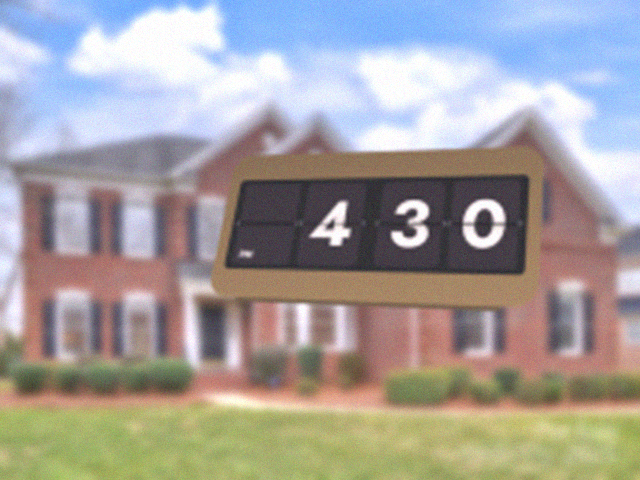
**4:30**
